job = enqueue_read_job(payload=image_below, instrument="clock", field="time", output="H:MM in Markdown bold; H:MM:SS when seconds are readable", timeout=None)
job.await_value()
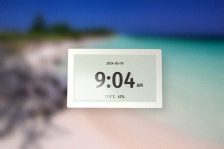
**9:04**
